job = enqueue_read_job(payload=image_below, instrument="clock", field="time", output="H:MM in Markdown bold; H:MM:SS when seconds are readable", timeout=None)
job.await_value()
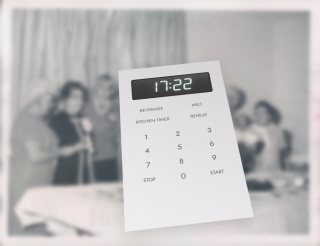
**17:22**
